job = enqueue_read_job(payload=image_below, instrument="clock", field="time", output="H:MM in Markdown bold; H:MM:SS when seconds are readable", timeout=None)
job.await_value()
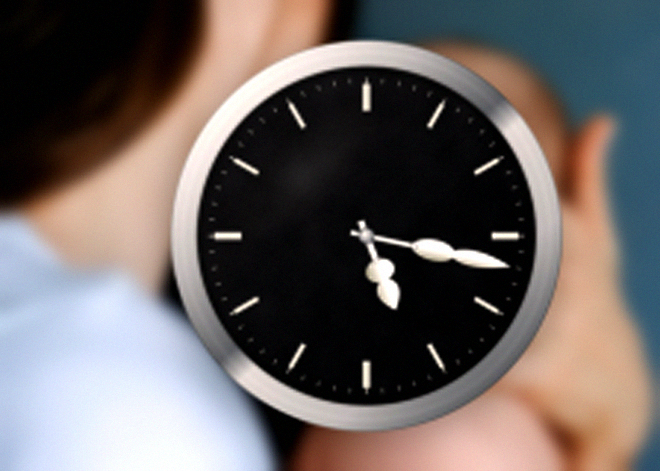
**5:17**
